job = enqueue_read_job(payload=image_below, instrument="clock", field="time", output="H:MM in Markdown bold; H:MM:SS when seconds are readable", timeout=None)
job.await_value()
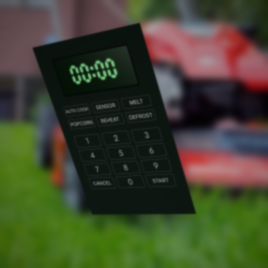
**0:00**
